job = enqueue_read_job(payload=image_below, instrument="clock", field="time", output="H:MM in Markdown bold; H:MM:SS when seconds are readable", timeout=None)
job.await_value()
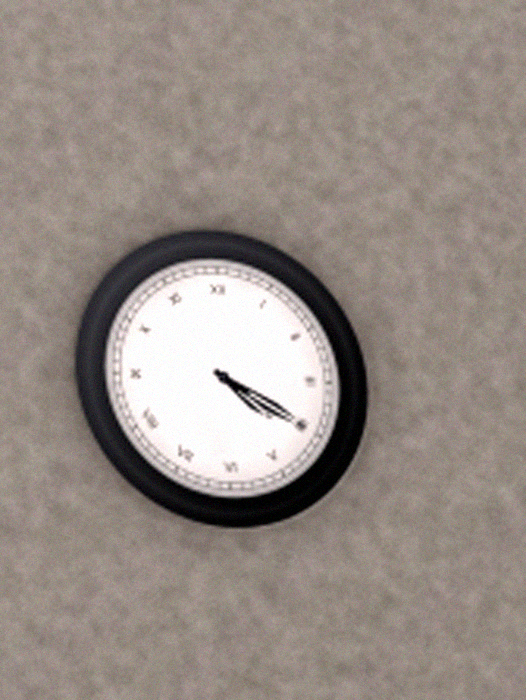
**4:20**
